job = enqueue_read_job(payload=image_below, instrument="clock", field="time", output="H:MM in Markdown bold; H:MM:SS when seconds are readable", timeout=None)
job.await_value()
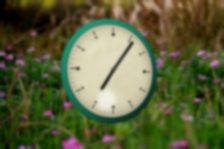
**7:06**
